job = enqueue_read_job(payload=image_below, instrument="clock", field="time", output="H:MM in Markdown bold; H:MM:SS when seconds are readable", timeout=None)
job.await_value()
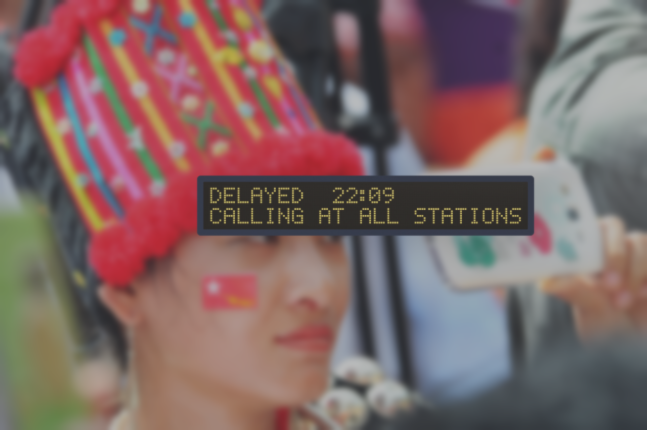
**22:09**
